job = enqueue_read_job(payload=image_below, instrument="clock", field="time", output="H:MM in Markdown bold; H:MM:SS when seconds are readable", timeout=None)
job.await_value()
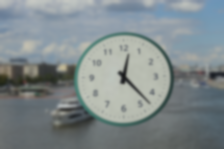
**12:23**
